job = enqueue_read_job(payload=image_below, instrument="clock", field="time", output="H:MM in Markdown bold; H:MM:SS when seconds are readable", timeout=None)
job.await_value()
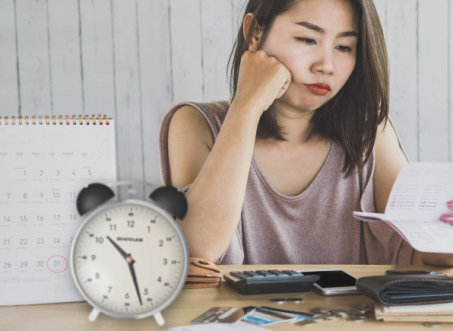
**10:27**
